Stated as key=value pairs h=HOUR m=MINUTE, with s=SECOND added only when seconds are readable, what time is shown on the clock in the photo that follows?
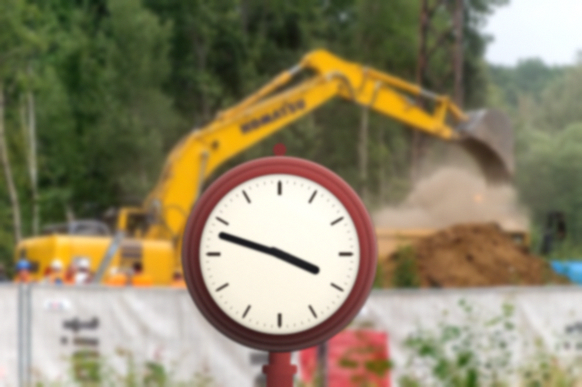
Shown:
h=3 m=48
